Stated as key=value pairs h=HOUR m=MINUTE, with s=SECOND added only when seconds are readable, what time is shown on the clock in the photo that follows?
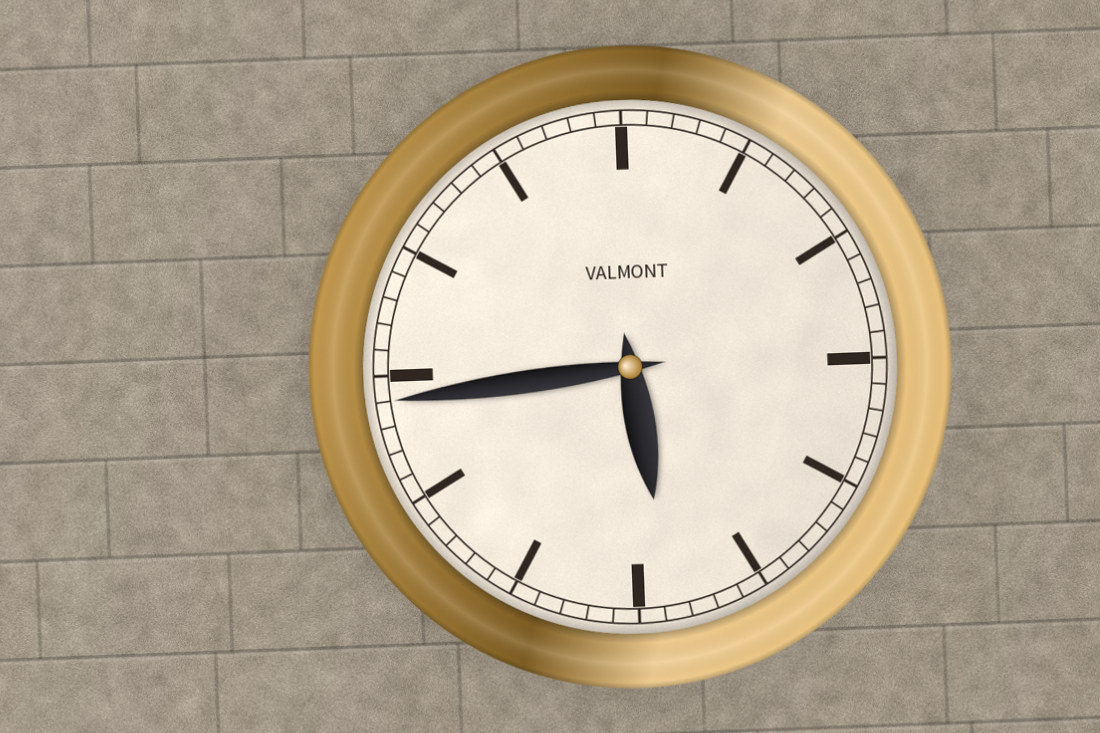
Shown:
h=5 m=44
